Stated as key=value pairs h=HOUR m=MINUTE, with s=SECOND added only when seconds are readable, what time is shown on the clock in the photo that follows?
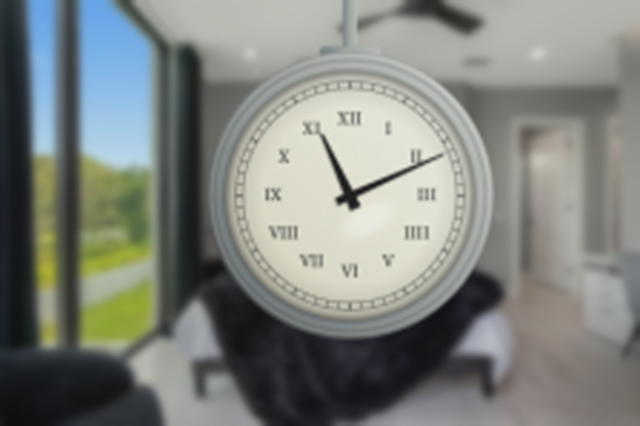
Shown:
h=11 m=11
